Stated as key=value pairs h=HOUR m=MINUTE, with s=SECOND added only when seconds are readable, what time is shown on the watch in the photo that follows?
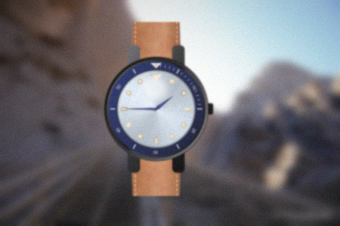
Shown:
h=1 m=45
